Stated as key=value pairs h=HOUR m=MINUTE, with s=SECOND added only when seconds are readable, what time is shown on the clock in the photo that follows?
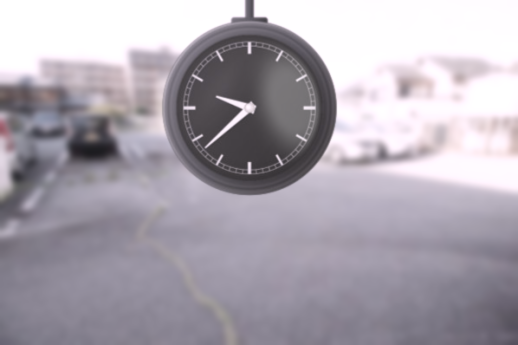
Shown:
h=9 m=38
